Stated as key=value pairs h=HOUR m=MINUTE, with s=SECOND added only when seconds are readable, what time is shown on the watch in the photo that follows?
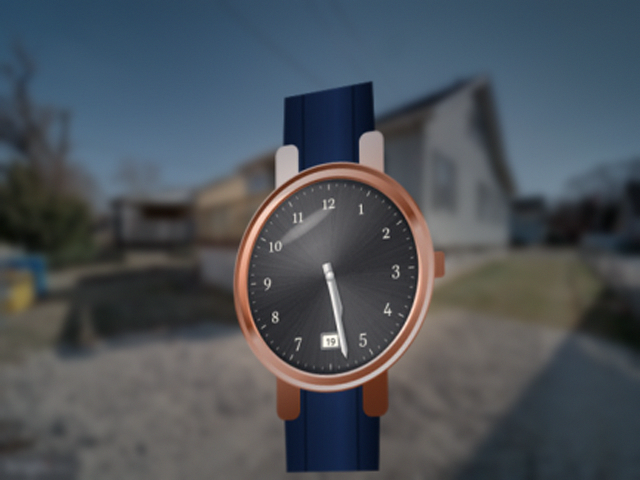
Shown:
h=5 m=28
